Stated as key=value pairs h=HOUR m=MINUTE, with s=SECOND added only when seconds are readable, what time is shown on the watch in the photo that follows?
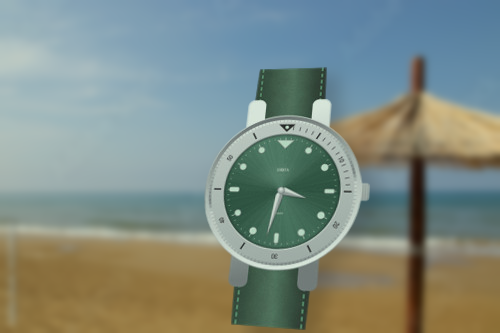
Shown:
h=3 m=32
